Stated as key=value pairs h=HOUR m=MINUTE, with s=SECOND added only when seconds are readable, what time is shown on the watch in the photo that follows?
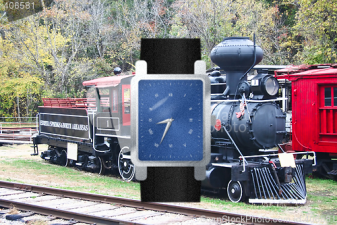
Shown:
h=8 m=34
